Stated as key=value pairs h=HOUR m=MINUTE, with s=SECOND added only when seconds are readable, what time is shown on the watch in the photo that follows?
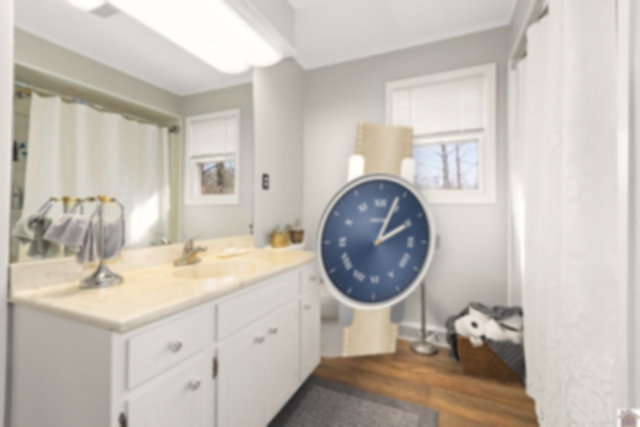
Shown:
h=2 m=4
